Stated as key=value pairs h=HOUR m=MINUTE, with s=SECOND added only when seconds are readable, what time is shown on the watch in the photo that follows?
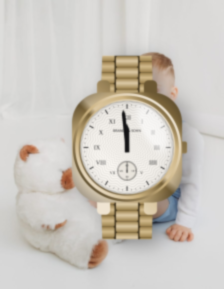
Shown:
h=11 m=59
